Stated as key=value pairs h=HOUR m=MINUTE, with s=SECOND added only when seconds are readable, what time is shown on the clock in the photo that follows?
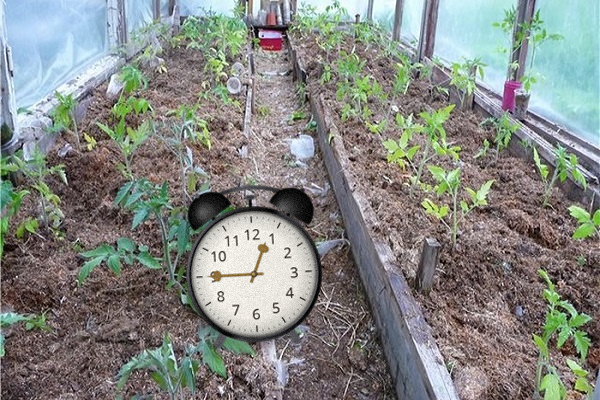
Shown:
h=12 m=45
